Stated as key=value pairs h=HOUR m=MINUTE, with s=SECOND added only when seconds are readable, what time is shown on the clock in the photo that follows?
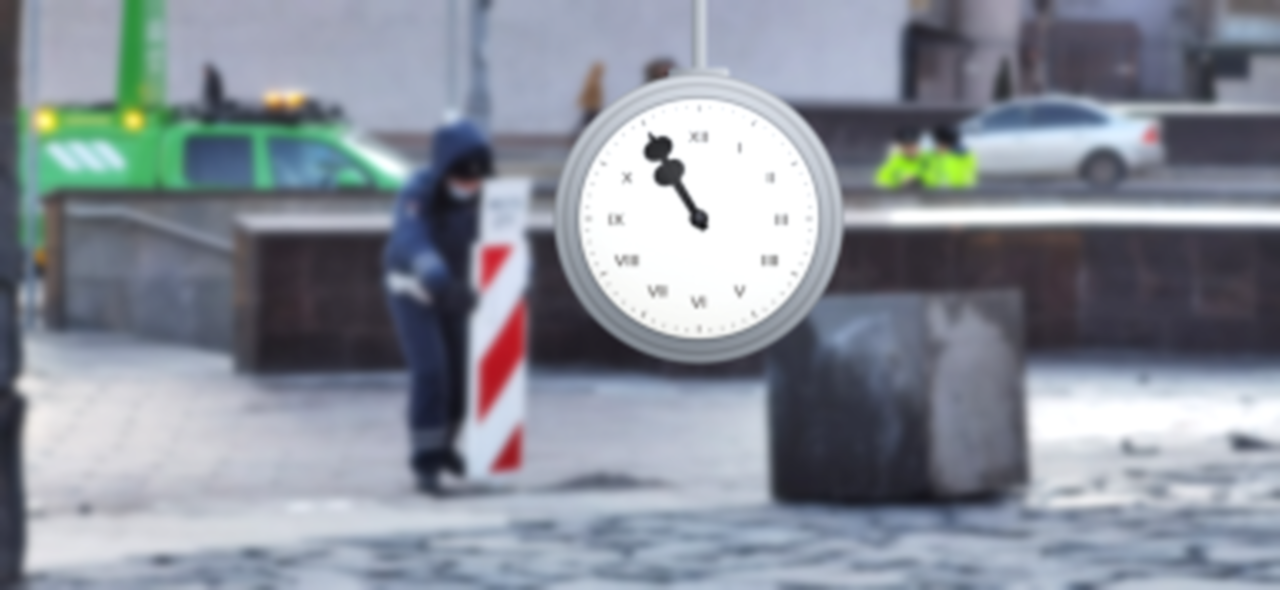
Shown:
h=10 m=55
